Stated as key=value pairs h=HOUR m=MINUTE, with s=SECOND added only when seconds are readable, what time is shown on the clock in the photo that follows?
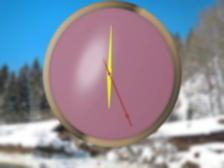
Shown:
h=6 m=0 s=26
